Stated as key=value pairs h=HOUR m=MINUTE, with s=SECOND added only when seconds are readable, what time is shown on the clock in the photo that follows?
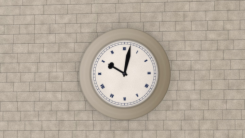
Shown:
h=10 m=2
